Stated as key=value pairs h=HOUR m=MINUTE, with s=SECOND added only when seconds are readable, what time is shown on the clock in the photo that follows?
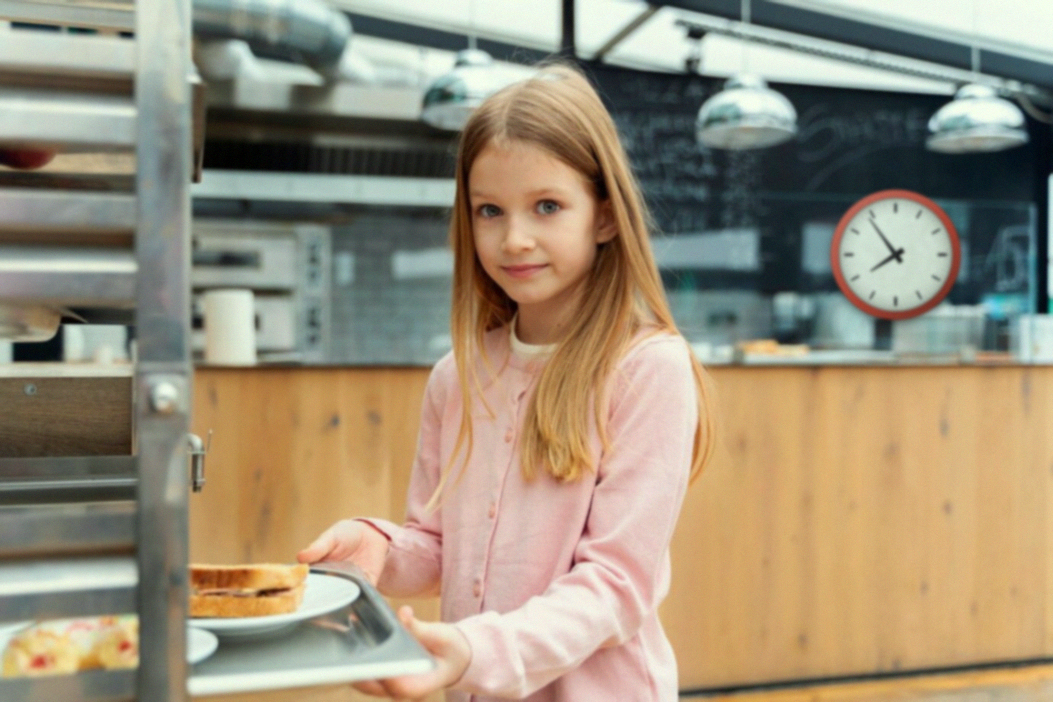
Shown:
h=7 m=54
